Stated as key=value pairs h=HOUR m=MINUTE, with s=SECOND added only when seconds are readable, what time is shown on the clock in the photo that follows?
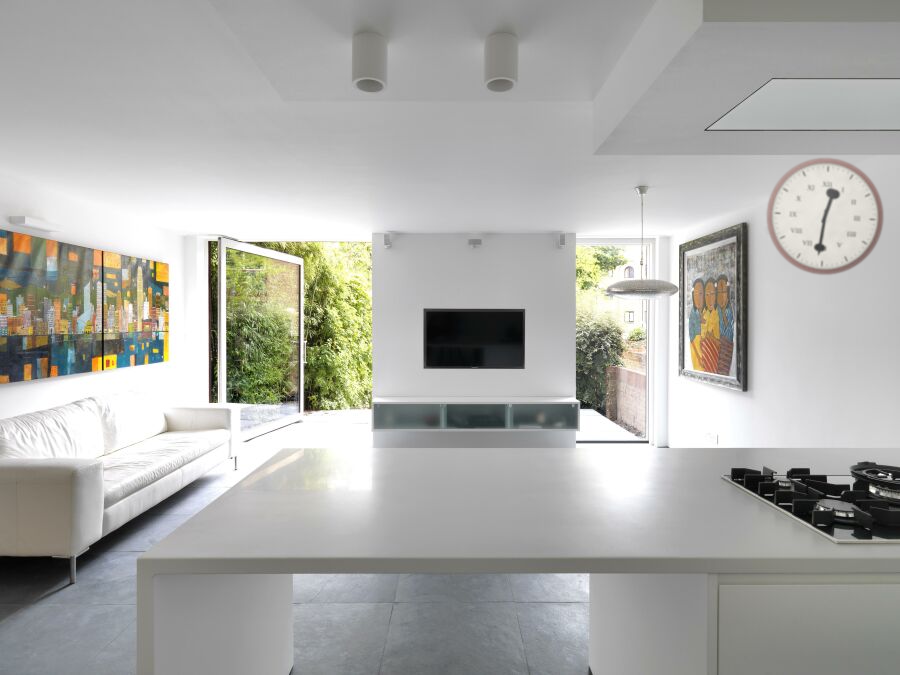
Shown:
h=12 m=31
